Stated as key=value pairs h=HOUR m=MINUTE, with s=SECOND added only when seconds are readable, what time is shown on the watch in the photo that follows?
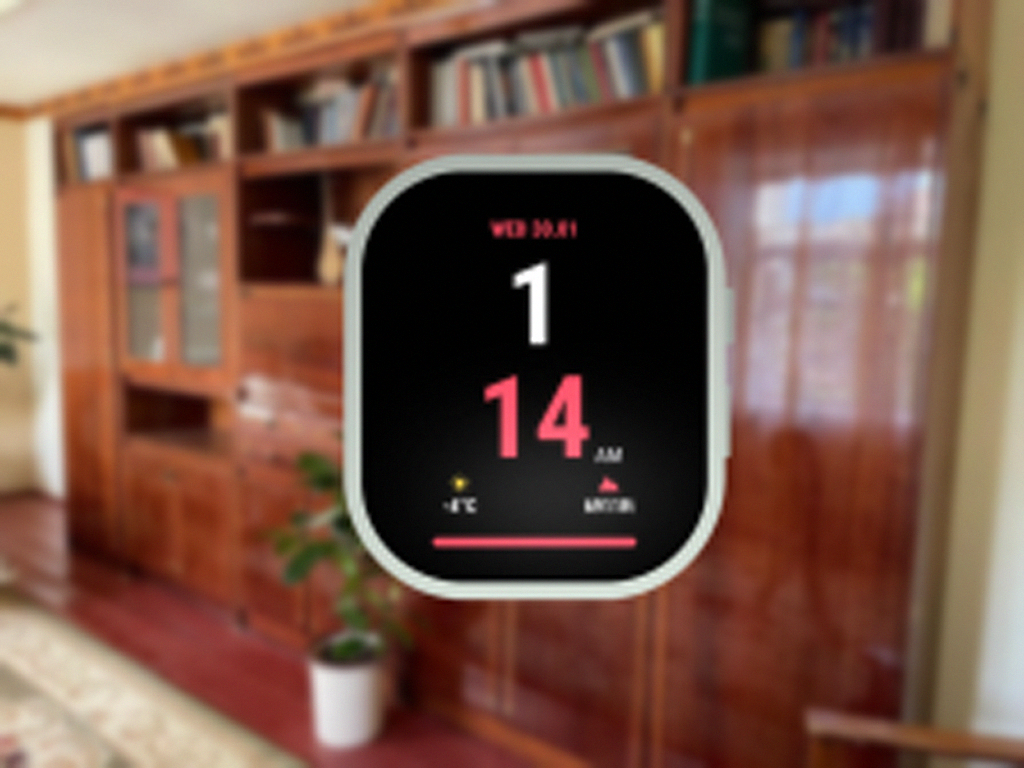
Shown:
h=1 m=14
